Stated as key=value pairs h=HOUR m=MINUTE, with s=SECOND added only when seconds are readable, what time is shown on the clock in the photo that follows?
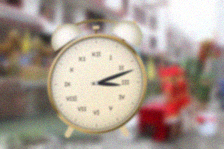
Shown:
h=3 m=12
